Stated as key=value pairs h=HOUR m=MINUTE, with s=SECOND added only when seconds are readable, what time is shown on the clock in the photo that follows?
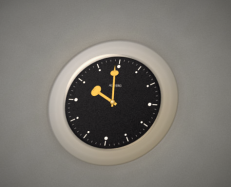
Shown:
h=9 m=59
